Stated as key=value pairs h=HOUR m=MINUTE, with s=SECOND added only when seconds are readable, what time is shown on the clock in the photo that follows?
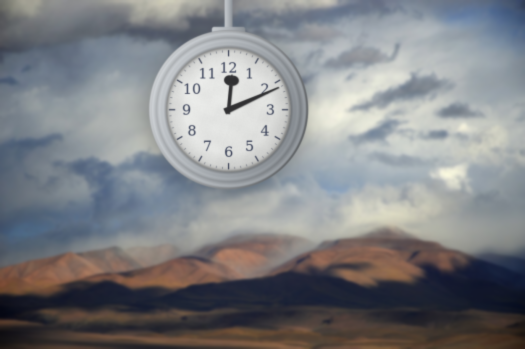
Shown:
h=12 m=11
